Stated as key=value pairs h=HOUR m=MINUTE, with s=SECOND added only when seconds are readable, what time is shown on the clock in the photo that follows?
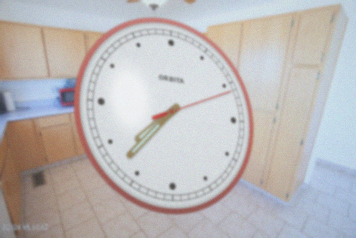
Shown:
h=7 m=37 s=11
